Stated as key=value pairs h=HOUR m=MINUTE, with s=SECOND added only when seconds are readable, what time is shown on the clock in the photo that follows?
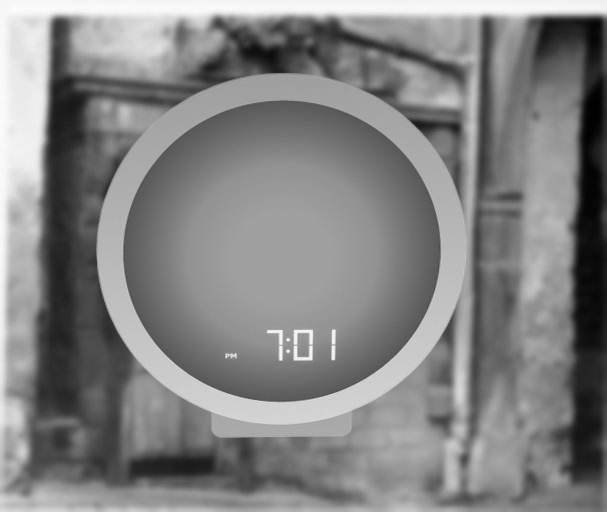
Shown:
h=7 m=1
